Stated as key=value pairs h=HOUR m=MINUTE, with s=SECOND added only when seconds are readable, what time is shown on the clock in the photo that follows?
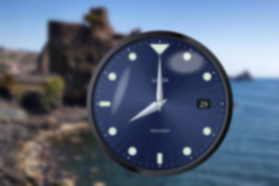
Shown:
h=8 m=0
